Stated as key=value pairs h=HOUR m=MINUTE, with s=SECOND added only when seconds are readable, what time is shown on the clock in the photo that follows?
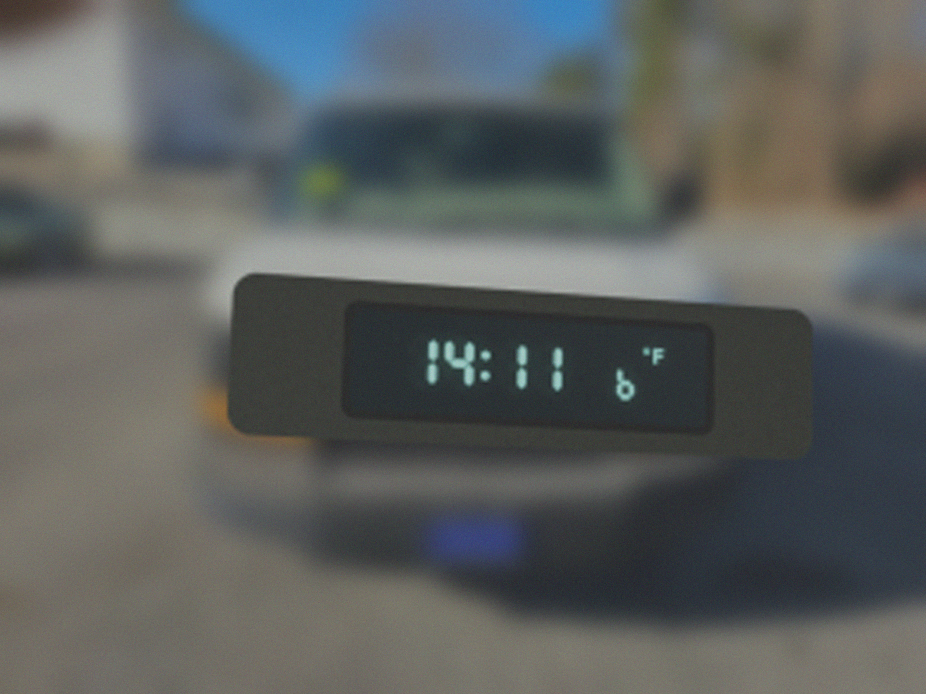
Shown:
h=14 m=11
